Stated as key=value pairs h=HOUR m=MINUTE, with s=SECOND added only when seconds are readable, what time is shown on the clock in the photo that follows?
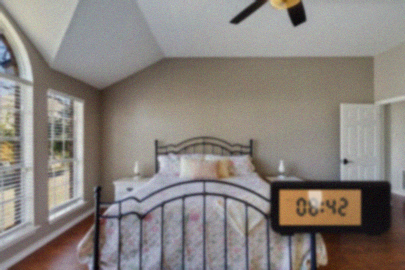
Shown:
h=8 m=42
